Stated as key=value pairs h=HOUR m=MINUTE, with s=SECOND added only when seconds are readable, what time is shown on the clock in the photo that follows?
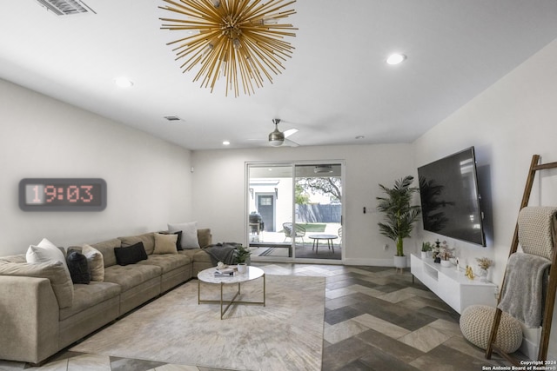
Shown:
h=19 m=3
